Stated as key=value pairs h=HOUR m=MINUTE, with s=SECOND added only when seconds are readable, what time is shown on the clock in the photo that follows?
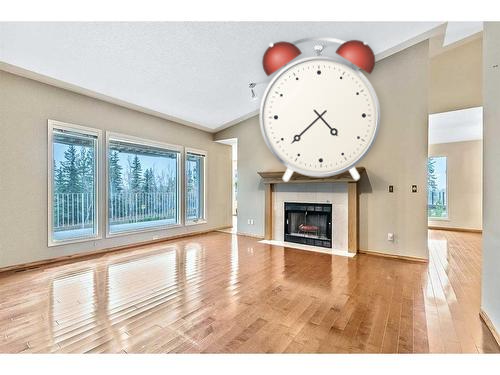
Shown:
h=4 m=38
